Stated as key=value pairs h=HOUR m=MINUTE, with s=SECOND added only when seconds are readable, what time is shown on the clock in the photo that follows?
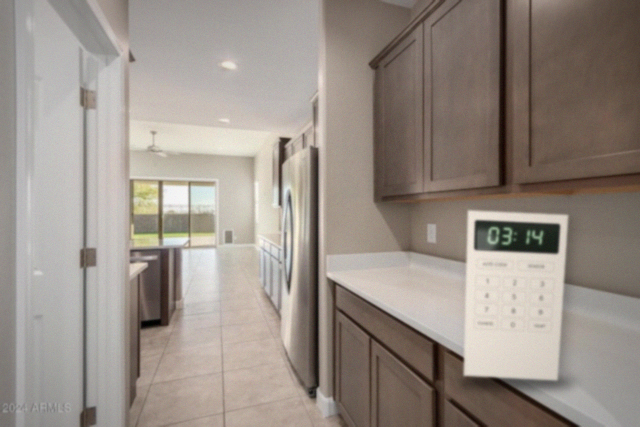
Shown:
h=3 m=14
